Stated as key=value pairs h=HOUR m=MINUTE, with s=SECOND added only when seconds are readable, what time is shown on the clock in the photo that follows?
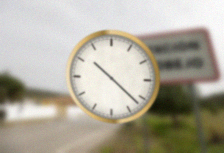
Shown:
h=10 m=22
